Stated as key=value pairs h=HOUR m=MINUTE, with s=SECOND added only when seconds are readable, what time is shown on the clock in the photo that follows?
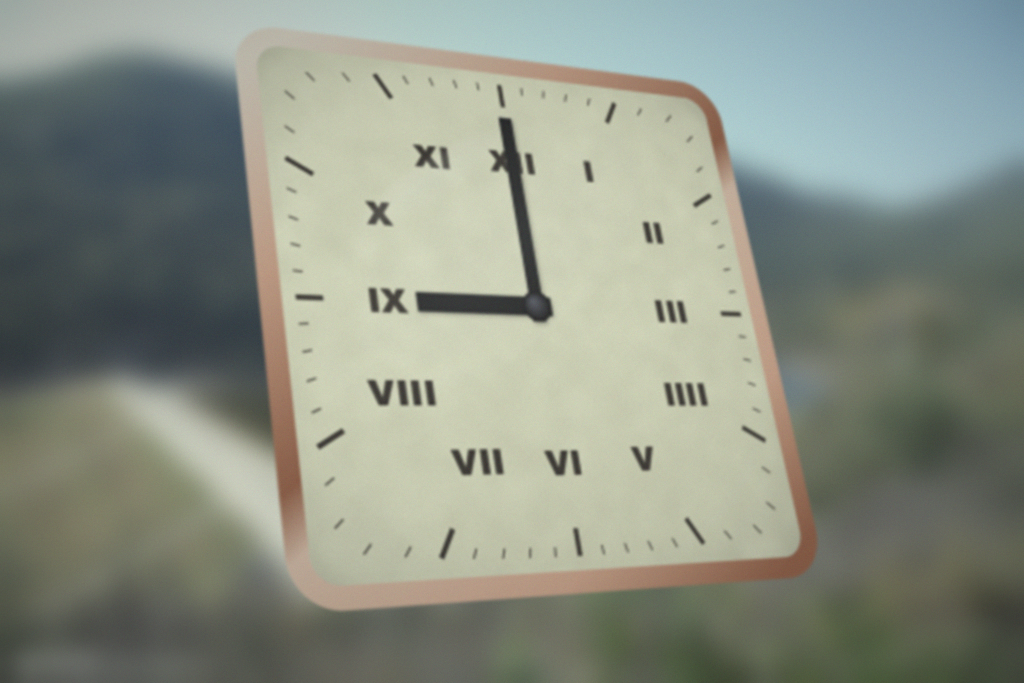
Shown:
h=9 m=0
